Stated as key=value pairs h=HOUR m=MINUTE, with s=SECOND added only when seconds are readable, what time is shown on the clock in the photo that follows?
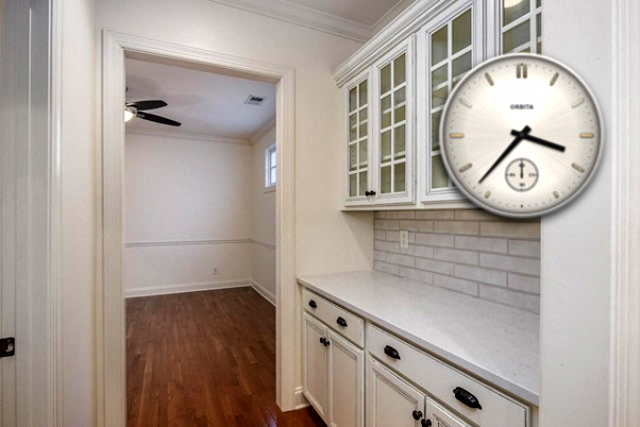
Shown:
h=3 m=37
